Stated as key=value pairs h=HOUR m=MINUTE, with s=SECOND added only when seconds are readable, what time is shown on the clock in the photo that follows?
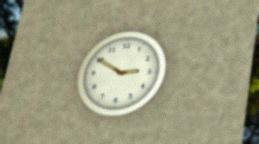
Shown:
h=2 m=50
